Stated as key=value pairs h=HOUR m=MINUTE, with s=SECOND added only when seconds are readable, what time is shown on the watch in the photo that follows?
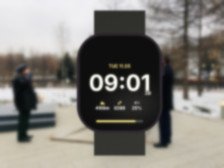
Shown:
h=9 m=1
